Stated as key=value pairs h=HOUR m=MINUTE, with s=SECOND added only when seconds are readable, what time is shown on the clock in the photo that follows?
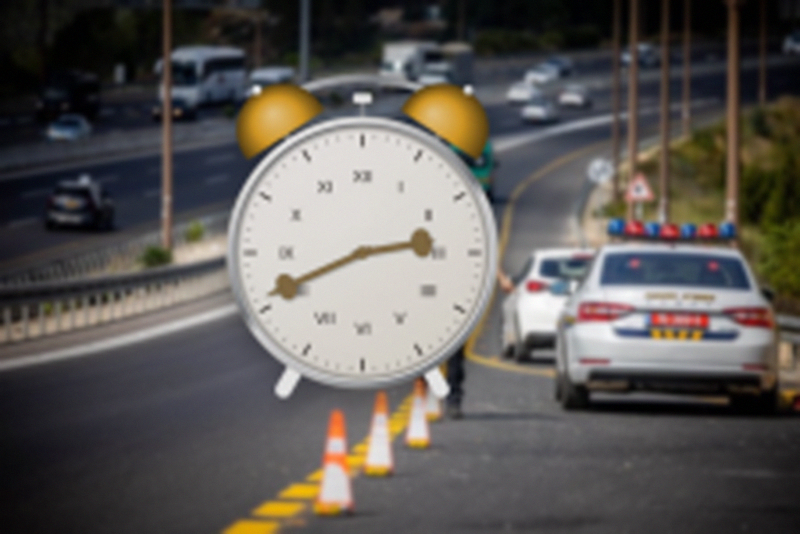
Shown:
h=2 m=41
